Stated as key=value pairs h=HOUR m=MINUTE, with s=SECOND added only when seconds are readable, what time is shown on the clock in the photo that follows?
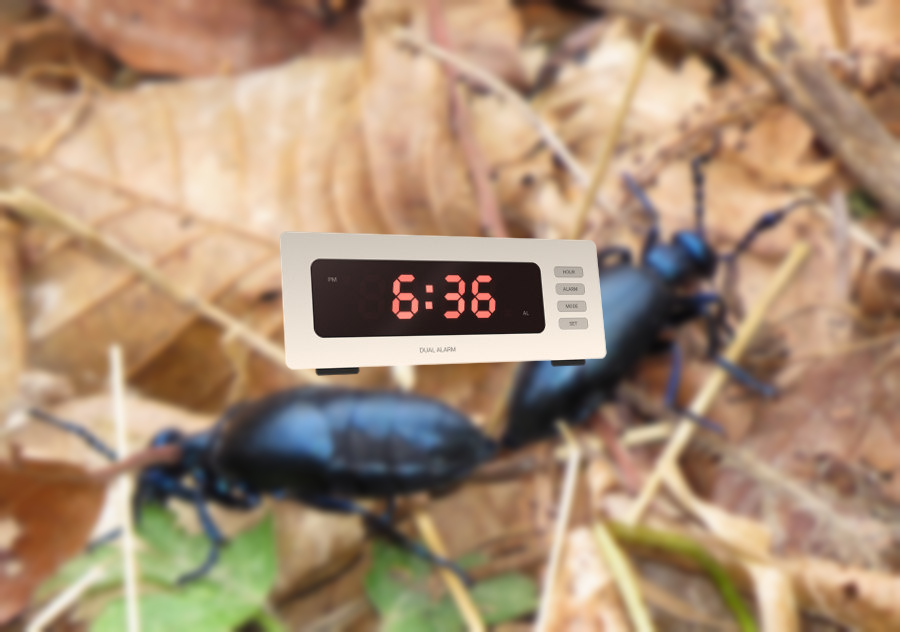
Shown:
h=6 m=36
